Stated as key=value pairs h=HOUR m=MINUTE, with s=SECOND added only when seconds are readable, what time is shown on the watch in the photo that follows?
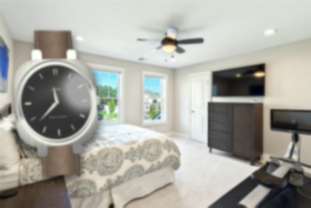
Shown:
h=11 m=38
